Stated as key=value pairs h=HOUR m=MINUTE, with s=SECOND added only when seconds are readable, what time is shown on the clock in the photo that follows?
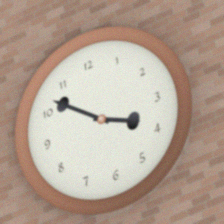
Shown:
h=3 m=52
